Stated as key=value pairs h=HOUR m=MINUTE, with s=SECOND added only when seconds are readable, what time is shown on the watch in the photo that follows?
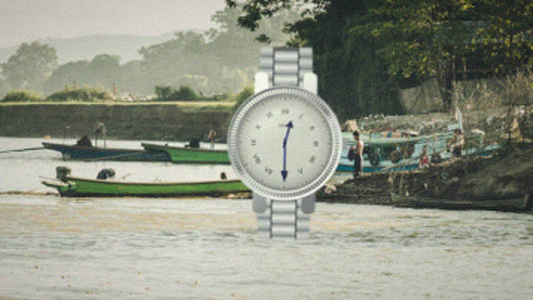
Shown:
h=12 m=30
